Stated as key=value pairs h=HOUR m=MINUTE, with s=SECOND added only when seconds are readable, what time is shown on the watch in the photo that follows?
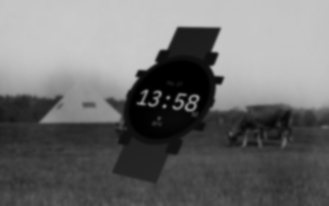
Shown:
h=13 m=58
